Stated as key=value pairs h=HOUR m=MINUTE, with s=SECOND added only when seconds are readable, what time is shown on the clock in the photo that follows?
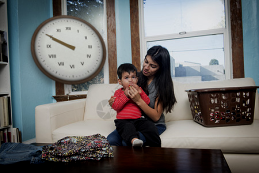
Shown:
h=9 m=50
